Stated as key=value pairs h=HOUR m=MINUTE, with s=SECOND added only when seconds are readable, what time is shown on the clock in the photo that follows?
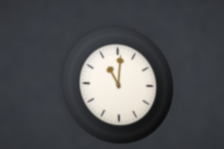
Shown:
h=11 m=1
